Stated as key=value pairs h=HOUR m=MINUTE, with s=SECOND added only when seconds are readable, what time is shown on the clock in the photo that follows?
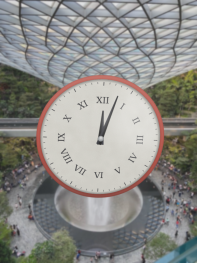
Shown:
h=12 m=3
